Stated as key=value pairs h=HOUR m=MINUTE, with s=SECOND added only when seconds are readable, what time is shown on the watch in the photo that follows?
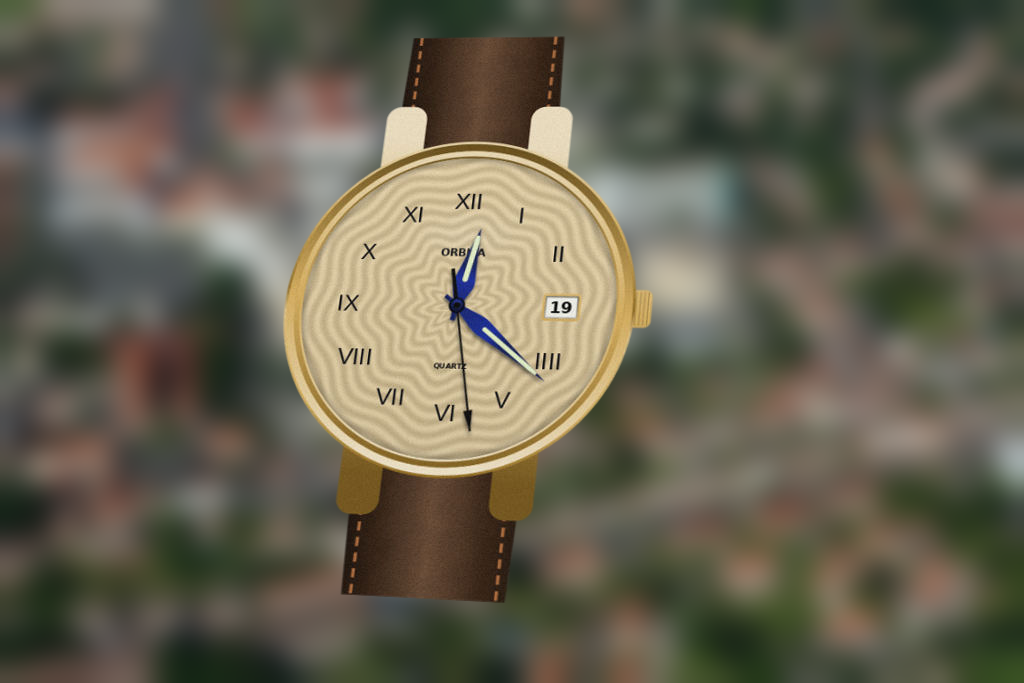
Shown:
h=12 m=21 s=28
